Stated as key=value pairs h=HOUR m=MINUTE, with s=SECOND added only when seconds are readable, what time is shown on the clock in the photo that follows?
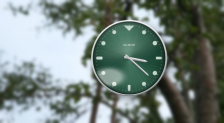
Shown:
h=3 m=22
